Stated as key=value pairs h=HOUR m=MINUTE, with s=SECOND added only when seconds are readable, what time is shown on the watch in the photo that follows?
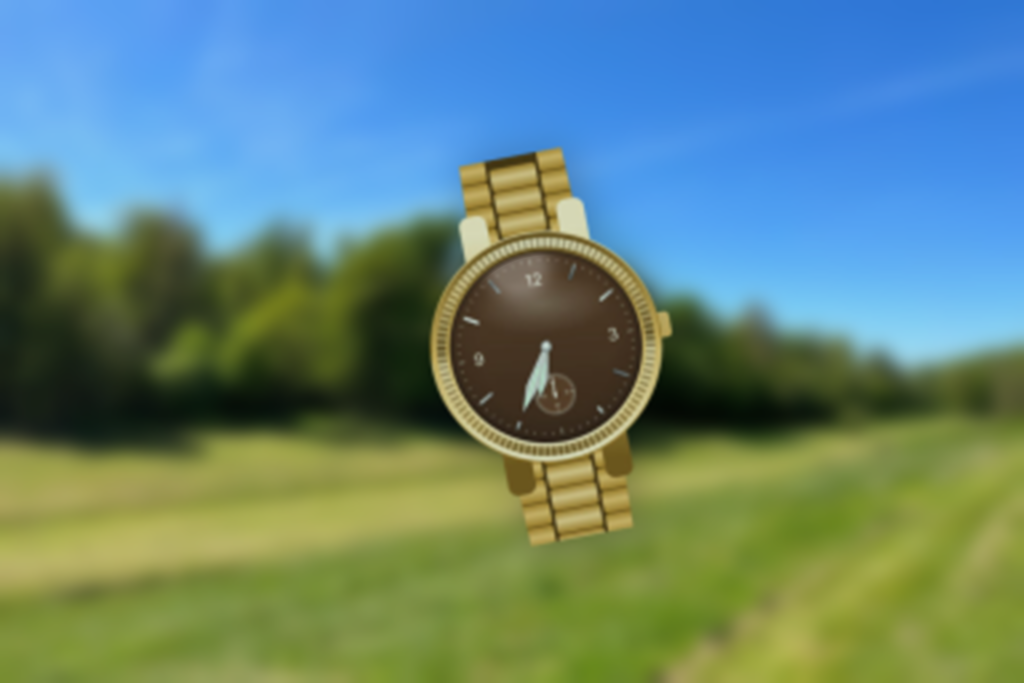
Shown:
h=6 m=35
